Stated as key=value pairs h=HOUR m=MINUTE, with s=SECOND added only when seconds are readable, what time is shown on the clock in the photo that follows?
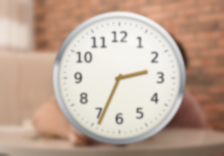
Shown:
h=2 m=34
